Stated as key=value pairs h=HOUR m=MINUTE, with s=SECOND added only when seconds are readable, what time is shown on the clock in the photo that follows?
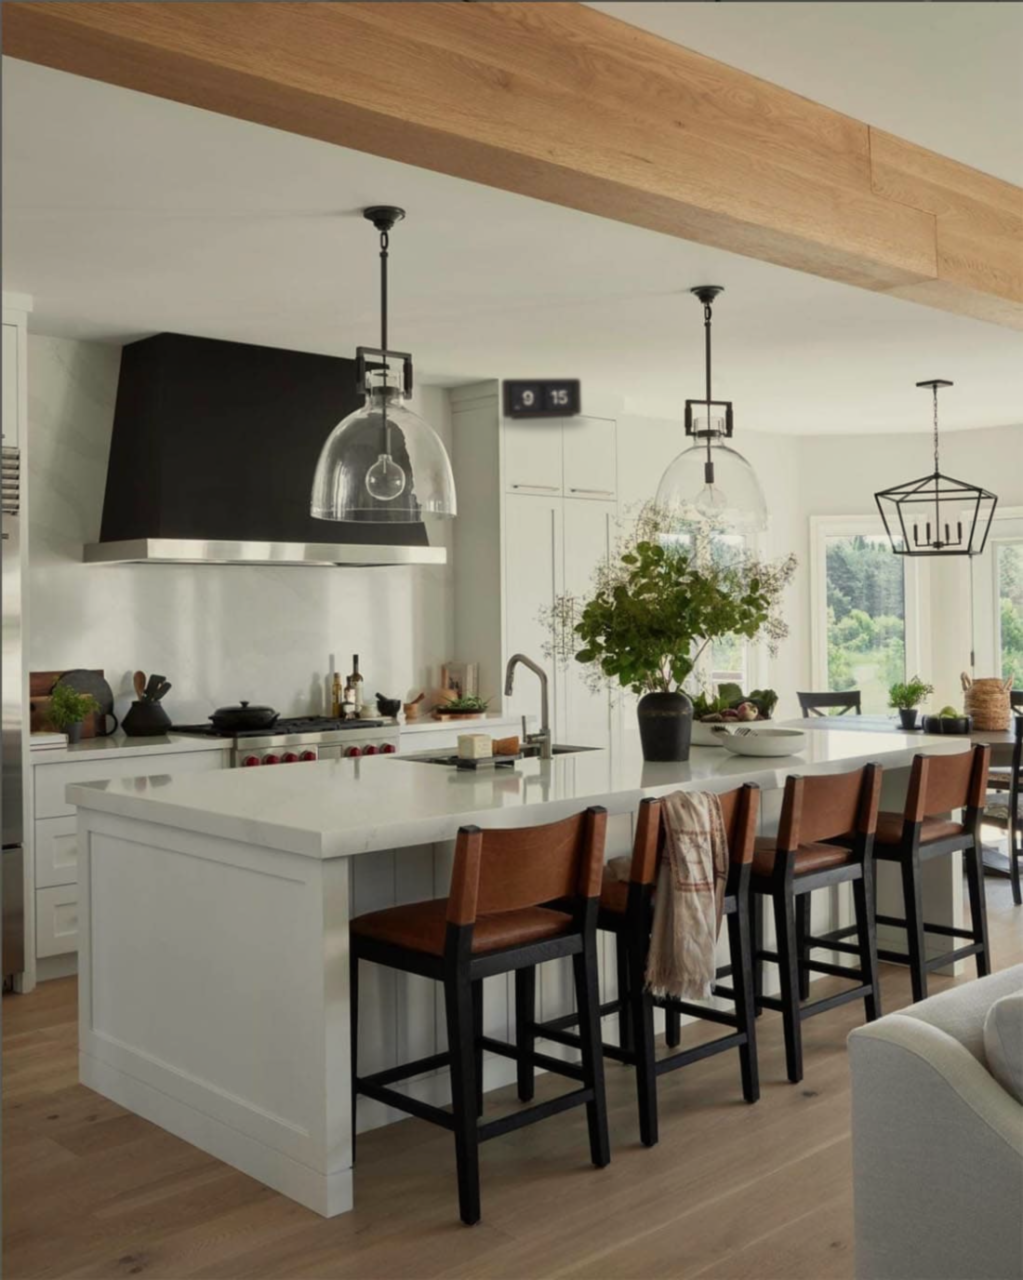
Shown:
h=9 m=15
